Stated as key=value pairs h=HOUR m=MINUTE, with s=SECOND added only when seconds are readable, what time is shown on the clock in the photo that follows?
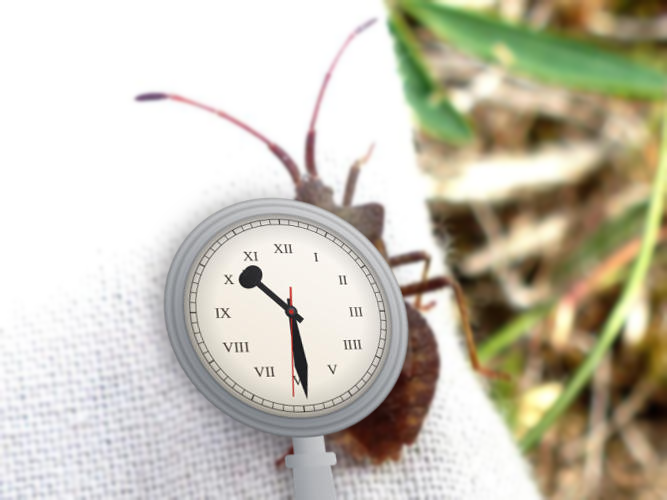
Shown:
h=10 m=29 s=31
